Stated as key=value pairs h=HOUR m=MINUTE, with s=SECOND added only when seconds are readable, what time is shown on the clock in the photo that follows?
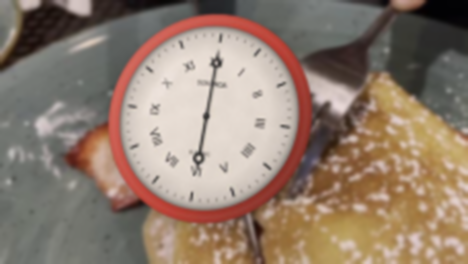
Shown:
h=6 m=0
